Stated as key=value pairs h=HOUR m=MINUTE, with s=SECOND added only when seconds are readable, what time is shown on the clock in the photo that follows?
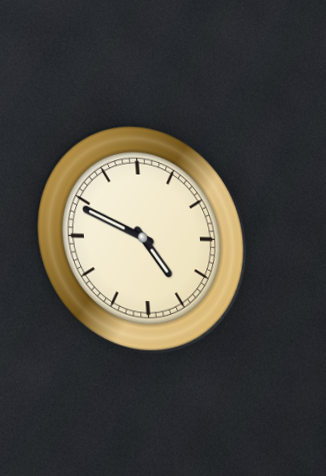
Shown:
h=4 m=49
